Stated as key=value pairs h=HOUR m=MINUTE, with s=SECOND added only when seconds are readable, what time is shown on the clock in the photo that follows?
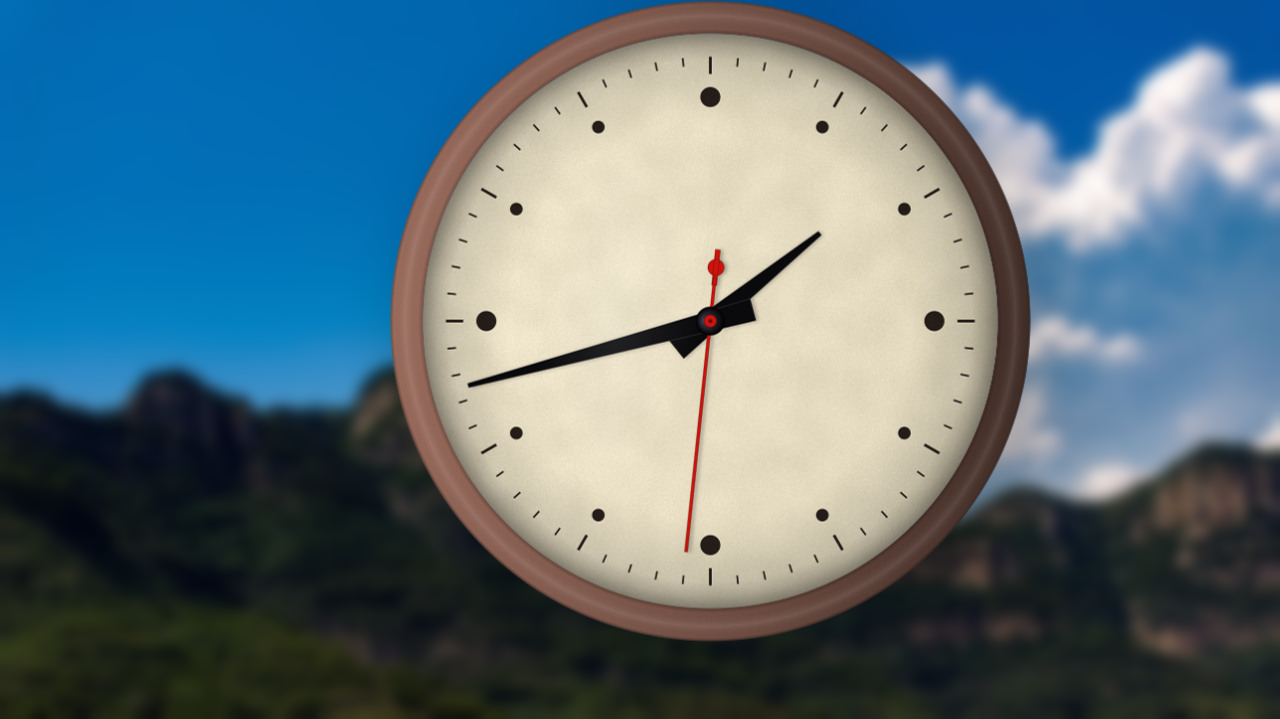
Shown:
h=1 m=42 s=31
